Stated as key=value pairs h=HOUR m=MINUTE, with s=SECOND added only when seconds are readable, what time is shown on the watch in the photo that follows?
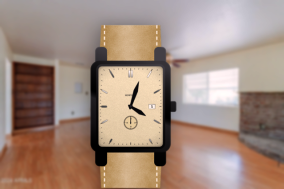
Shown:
h=4 m=3
